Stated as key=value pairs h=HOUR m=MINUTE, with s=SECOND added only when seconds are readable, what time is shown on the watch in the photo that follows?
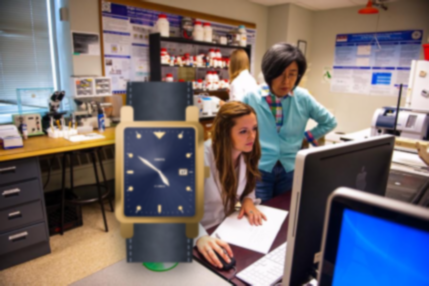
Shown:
h=4 m=51
